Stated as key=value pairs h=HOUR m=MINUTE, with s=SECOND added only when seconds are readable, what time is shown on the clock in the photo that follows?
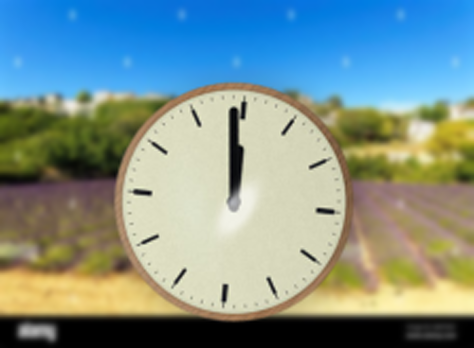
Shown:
h=11 m=59
